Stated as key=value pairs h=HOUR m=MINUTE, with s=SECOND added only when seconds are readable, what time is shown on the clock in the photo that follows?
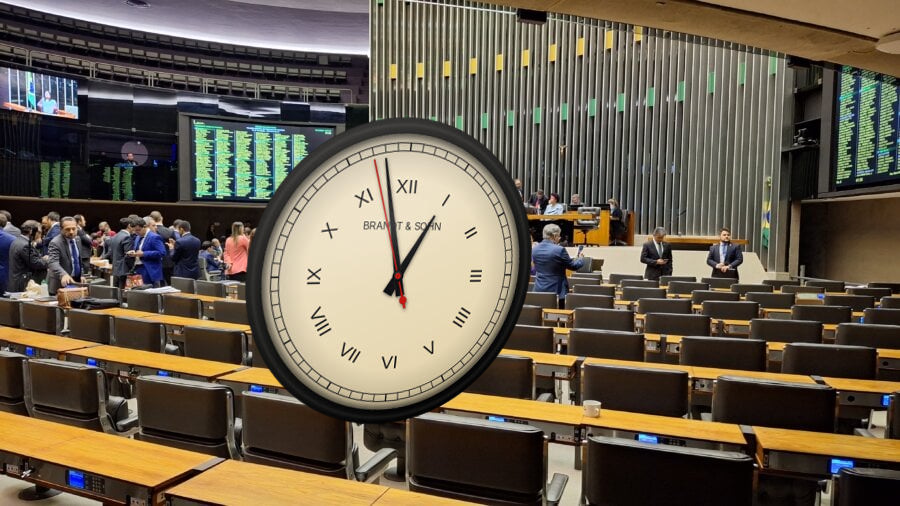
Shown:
h=12 m=57 s=57
